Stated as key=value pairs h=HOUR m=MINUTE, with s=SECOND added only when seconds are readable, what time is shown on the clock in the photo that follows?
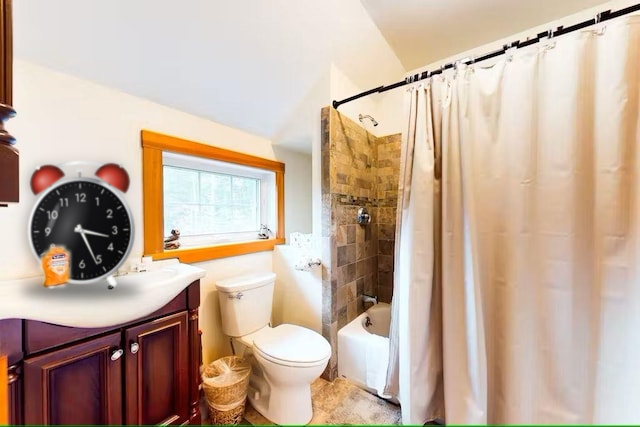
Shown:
h=3 m=26
